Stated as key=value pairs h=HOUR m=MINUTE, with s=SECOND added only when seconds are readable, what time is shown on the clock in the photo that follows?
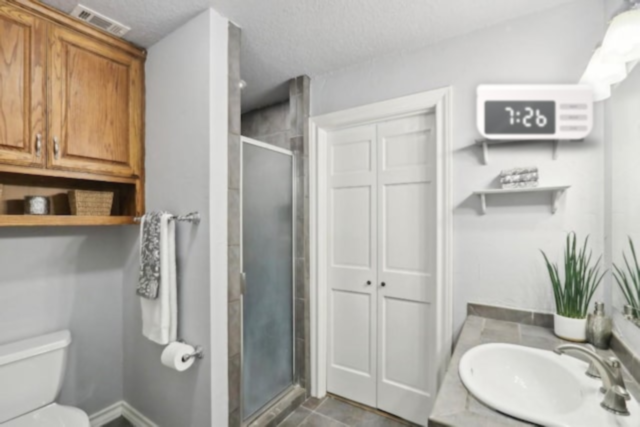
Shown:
h=7 m=26
